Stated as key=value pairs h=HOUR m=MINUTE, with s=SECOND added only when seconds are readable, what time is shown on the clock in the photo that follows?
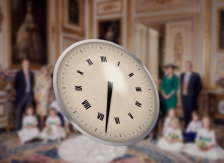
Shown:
h=6 m=33
